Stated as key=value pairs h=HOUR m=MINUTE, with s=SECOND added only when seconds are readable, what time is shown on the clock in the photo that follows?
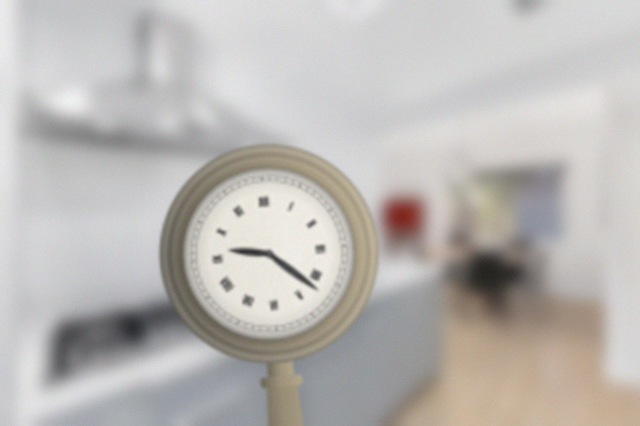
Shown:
h=9 m=22
